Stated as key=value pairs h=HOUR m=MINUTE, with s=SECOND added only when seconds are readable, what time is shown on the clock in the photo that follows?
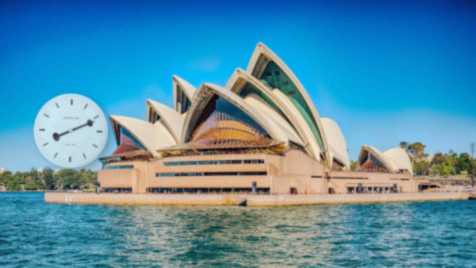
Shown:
h=8 m=11
